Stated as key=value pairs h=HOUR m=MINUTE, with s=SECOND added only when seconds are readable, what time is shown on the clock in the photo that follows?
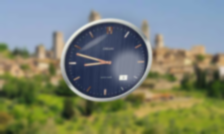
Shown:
h=8 m=48
